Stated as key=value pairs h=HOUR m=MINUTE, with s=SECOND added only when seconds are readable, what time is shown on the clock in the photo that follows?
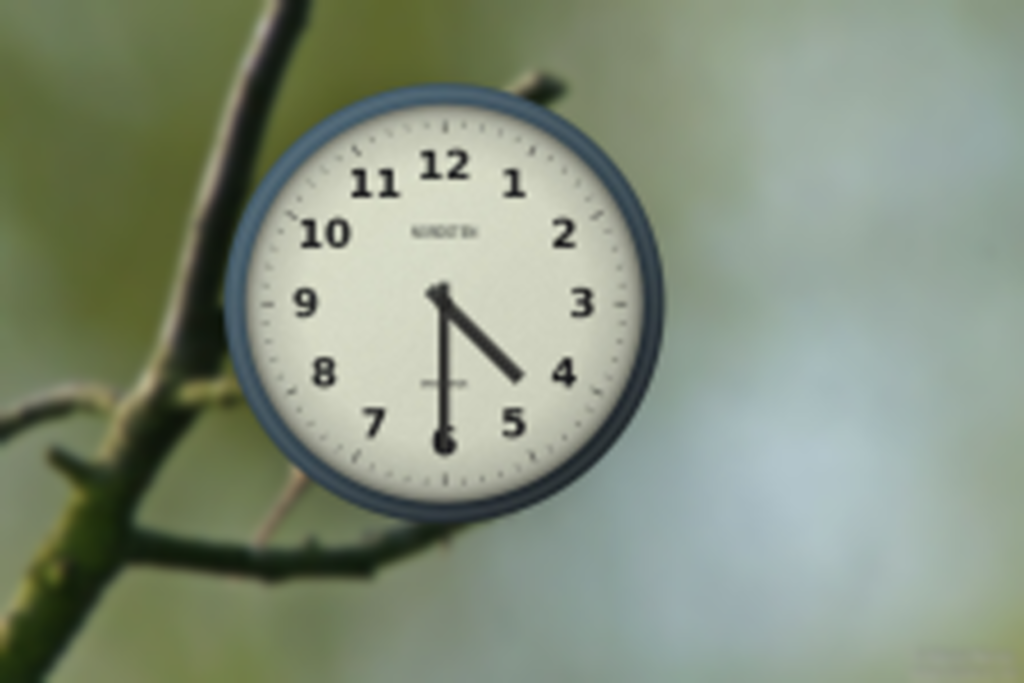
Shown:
h=4 m=30
